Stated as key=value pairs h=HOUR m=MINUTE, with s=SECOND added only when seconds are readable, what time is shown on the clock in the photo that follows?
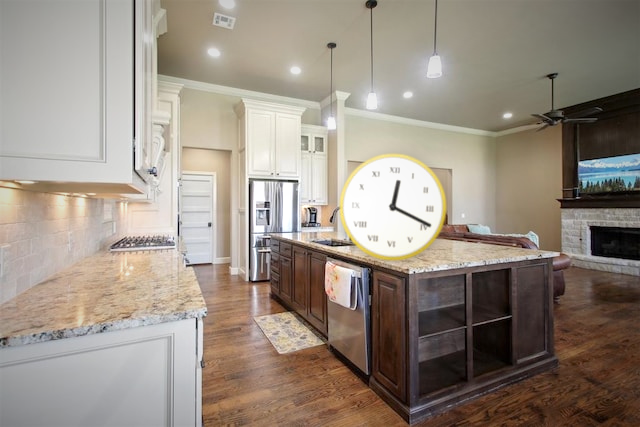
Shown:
h=12 m=19
